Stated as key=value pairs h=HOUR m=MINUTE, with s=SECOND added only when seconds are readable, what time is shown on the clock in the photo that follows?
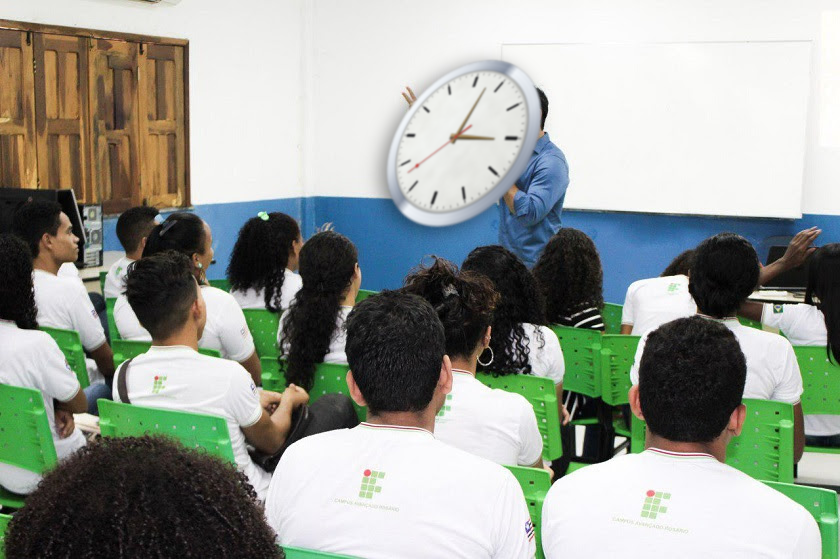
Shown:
h=3 m=2 s=38
